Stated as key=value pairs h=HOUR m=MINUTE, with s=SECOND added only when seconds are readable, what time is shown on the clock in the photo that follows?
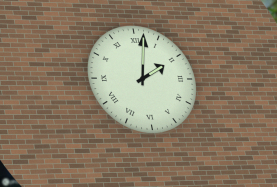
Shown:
h=2 m=2
